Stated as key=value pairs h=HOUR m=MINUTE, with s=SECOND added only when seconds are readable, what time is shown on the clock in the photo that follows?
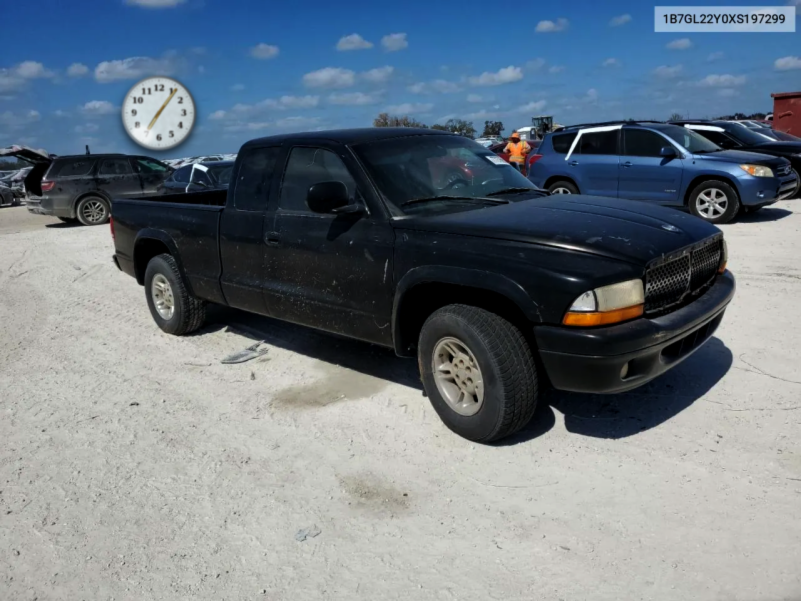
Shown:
h=7 m=6
